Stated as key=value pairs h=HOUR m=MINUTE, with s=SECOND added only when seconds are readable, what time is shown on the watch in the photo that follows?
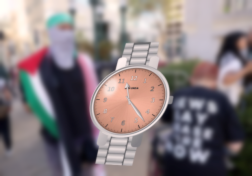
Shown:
h=11 m=23
